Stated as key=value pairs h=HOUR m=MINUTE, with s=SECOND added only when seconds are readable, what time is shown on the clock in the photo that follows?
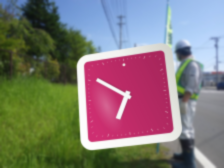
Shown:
h=6 m=51
